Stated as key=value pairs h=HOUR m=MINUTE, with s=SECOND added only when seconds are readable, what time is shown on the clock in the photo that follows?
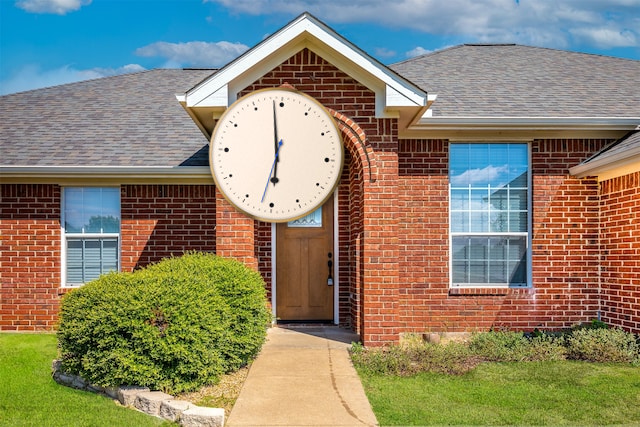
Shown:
h=5 m=58 s=32
